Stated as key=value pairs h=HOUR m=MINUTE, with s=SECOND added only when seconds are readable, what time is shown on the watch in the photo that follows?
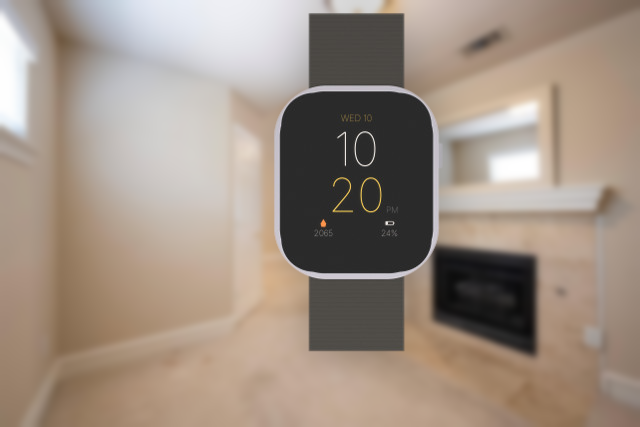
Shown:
h=10 m=20
